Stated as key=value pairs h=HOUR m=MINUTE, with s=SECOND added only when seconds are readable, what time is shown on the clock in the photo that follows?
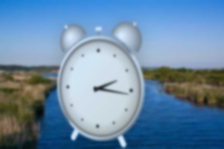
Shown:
h=2 m=16
